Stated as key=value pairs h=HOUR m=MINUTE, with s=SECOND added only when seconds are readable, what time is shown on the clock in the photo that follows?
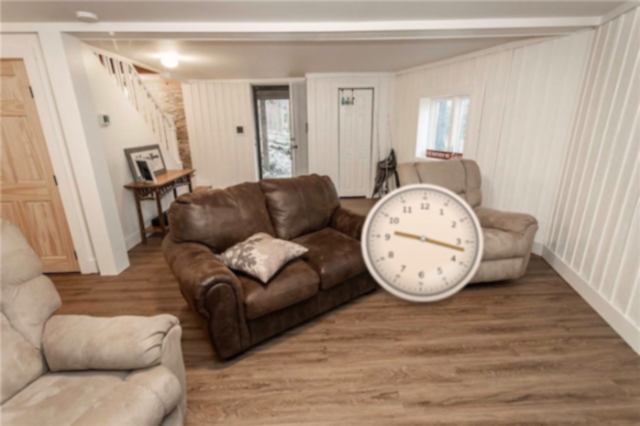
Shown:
h=9 m=17
